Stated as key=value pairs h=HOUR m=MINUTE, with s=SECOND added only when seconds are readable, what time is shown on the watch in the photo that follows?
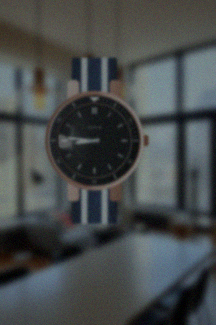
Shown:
h=8 m=46
